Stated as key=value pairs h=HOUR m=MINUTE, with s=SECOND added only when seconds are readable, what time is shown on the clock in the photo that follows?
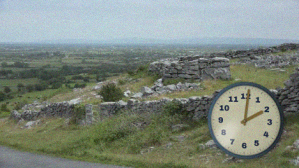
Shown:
h=2 m=1
